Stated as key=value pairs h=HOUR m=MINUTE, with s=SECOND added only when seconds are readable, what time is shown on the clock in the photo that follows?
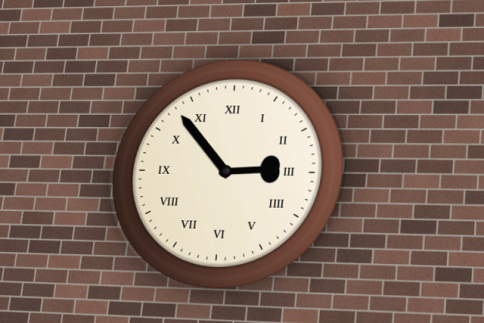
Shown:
h=2 m=53
